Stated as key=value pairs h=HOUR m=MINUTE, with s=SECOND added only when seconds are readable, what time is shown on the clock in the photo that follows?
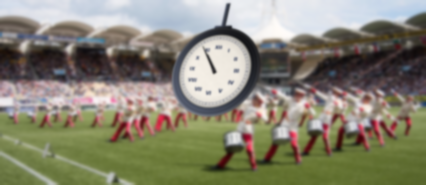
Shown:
h=10 m=54
